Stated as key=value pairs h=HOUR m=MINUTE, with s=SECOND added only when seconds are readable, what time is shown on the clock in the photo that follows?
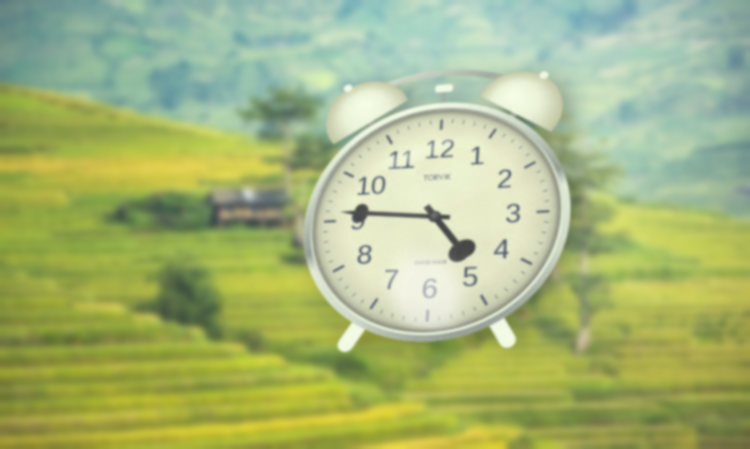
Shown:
h=4 m=46
